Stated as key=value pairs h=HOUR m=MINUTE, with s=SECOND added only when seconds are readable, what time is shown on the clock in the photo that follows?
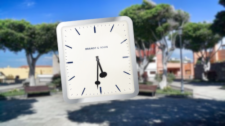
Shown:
h=5 m=31
